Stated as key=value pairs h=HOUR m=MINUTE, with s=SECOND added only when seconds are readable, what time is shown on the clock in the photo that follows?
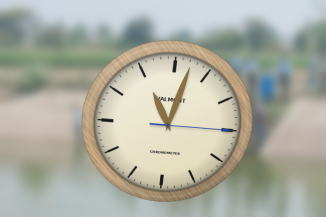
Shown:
h=11 m=2 s=15
